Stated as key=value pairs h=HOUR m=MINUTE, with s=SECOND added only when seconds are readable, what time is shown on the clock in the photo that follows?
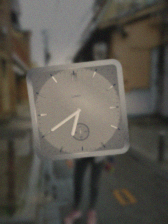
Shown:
h=6 m=40
